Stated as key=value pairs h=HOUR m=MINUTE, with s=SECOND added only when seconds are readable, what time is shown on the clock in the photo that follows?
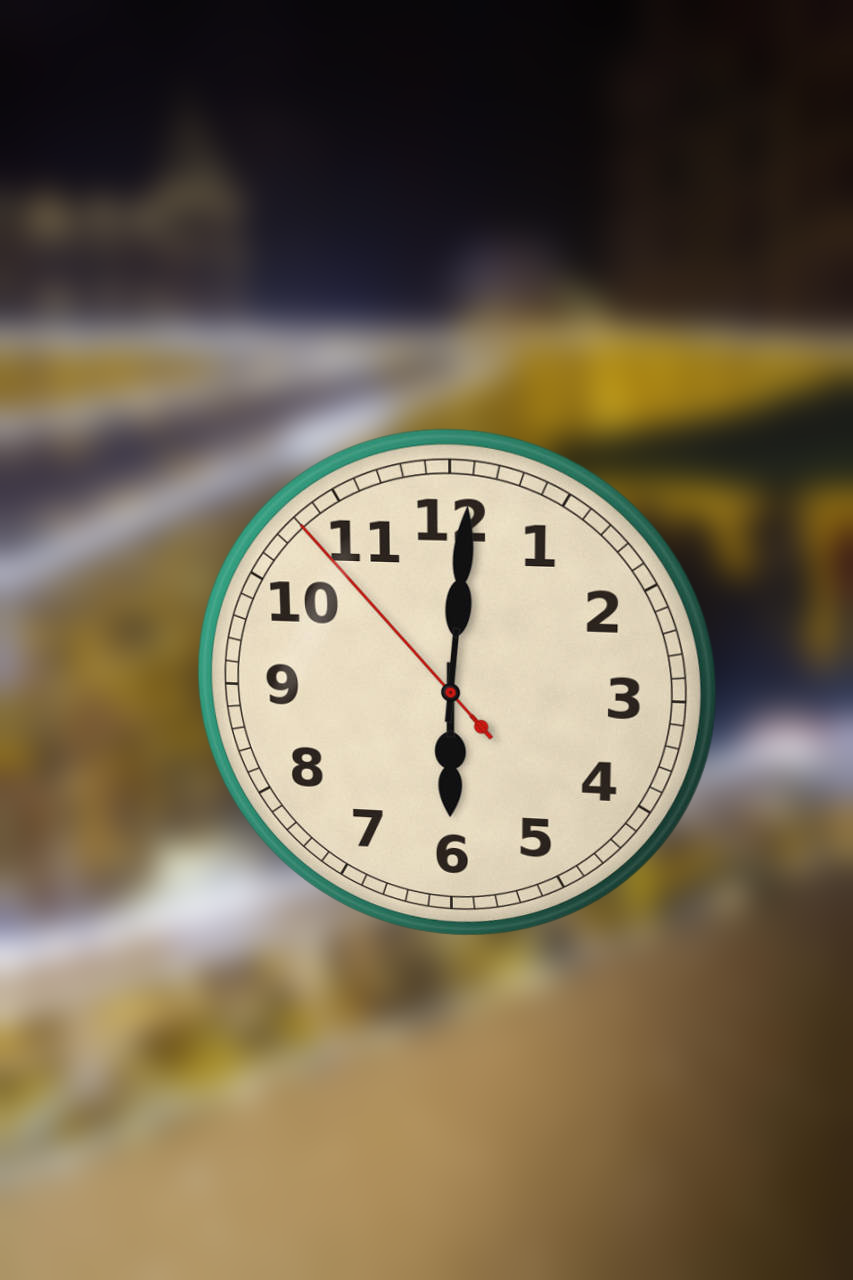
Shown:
h=6 m=0 s=53
